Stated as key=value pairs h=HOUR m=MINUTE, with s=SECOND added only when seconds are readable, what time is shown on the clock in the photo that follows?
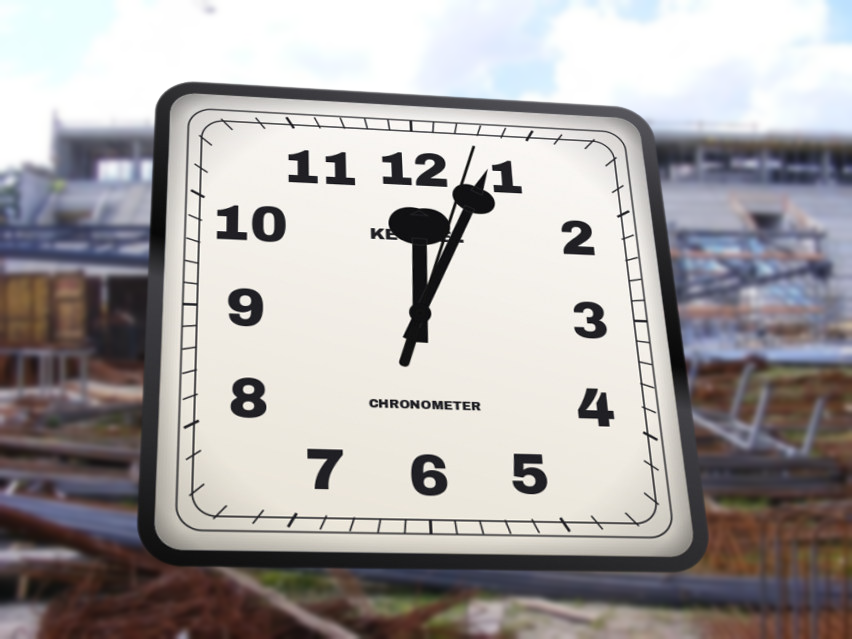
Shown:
h=12 m=4 s=3
